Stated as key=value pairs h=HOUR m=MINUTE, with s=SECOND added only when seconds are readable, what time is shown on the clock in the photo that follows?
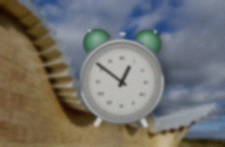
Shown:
h=12 m=51
